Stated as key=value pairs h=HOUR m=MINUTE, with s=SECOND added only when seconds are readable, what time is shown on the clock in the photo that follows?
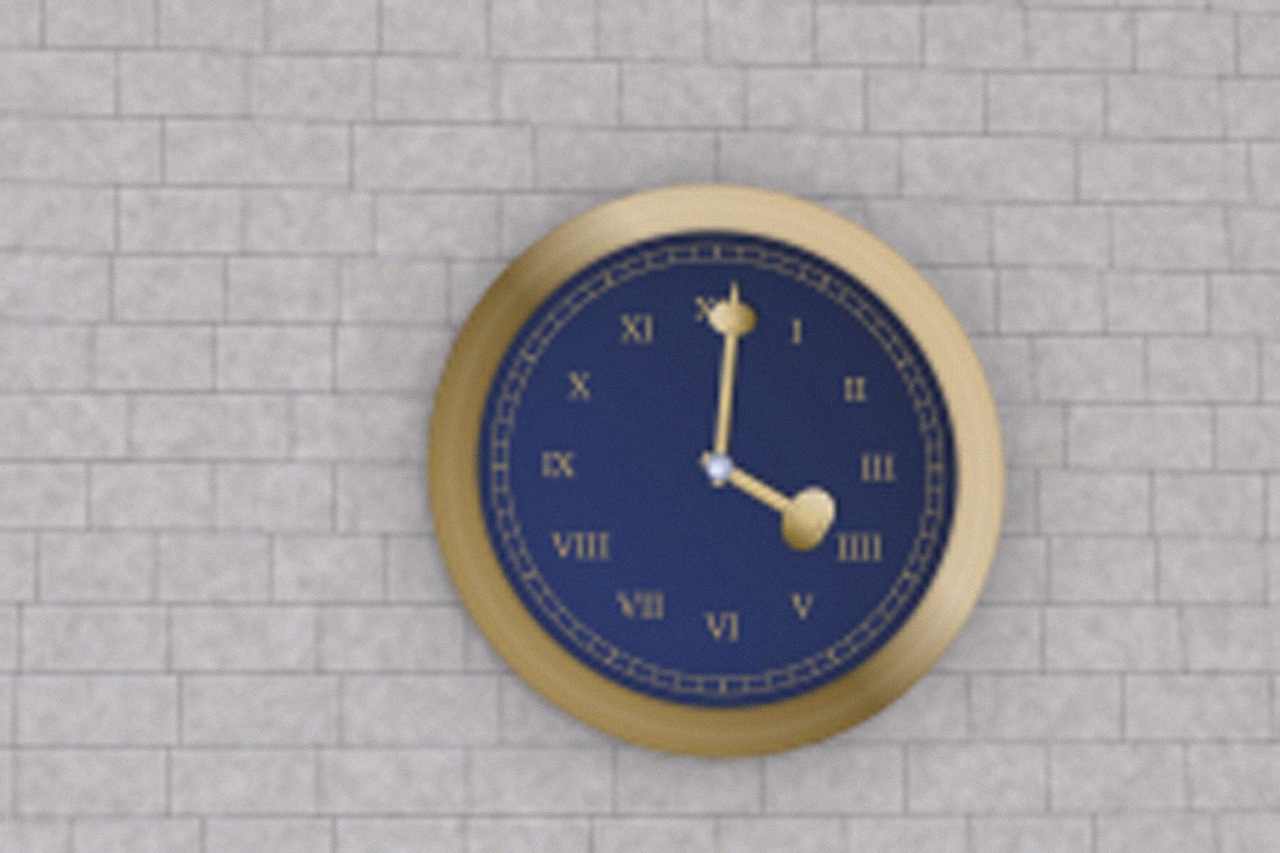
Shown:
h=4 m=1
